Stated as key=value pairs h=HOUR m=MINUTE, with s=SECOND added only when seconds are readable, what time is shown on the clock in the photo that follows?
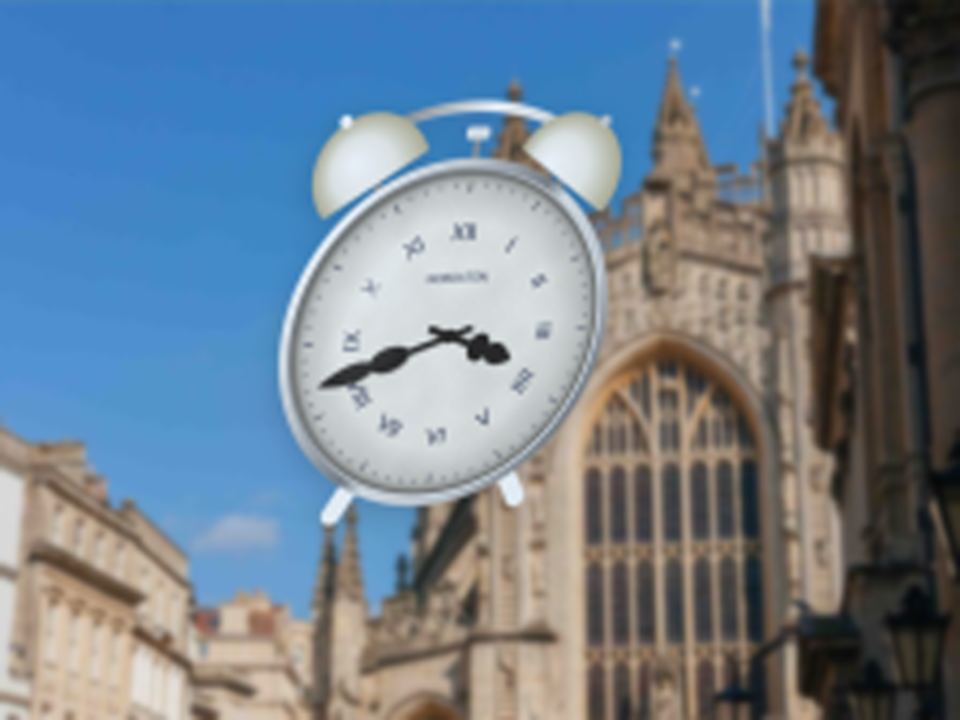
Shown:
h=3 m=42
